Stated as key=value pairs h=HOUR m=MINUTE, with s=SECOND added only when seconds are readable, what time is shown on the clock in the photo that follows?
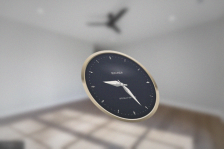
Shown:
h=9 m=26
